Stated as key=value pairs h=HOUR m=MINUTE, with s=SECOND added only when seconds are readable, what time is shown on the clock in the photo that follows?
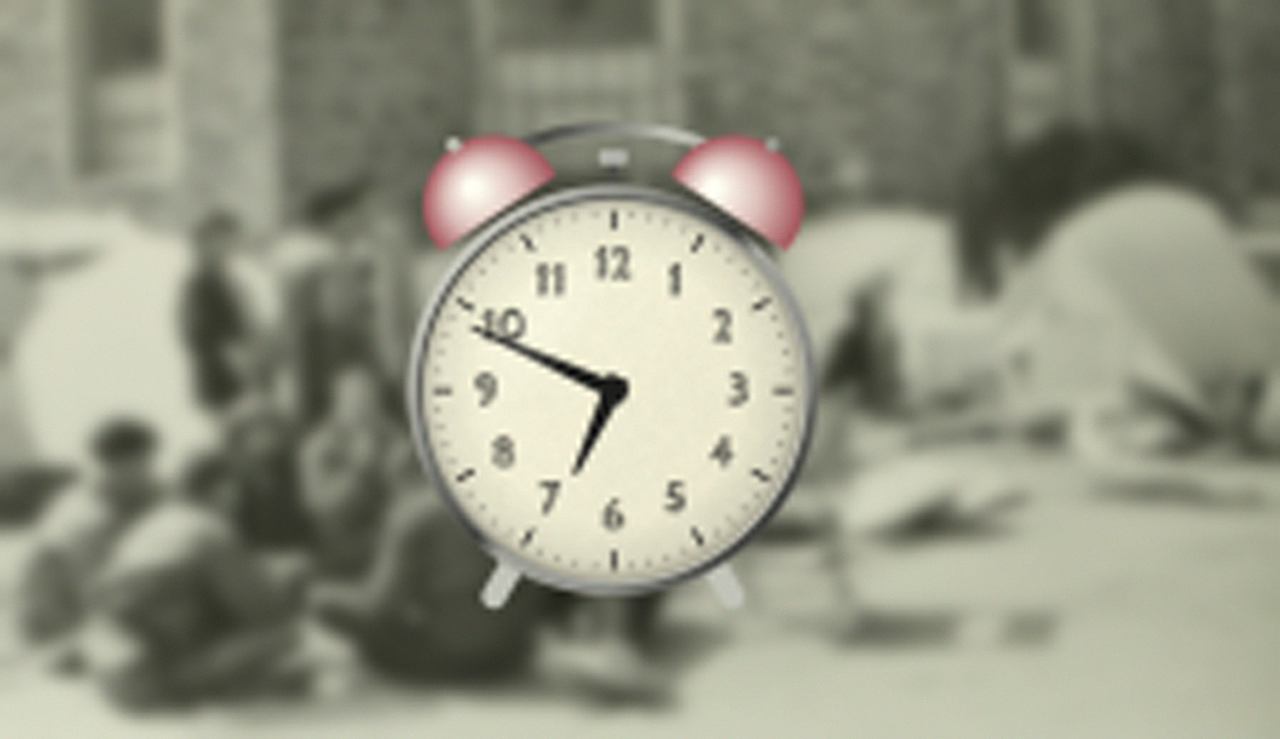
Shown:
h=6 m=49
